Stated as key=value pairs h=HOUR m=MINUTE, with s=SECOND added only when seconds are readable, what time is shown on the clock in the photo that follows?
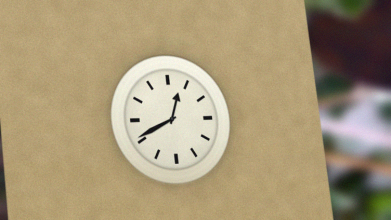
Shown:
h=12 m=41
